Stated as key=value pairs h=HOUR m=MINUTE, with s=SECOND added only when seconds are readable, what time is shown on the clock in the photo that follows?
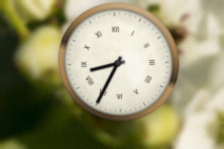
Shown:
h=8 m=35
